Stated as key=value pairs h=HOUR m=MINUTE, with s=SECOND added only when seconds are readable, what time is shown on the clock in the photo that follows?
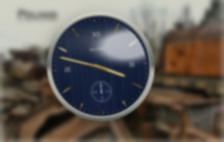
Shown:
h=3 m=48
